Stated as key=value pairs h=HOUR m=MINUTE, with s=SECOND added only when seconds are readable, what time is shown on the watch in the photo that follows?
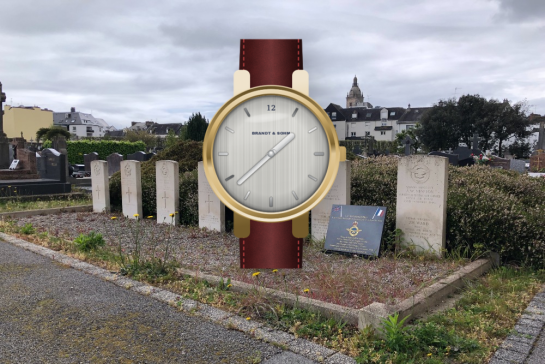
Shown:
h=1 m=38
